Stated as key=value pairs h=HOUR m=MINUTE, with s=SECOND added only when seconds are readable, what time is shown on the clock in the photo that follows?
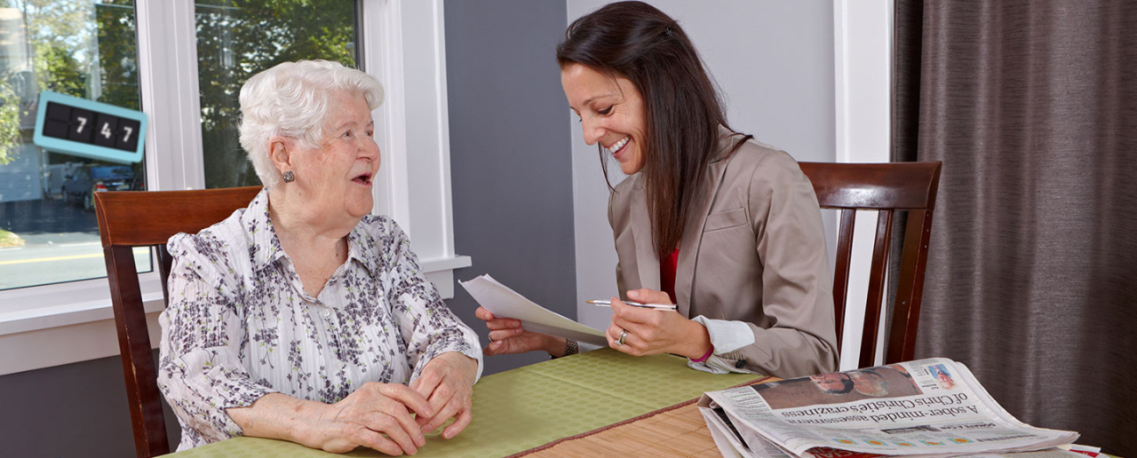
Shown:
h=7 m=47
